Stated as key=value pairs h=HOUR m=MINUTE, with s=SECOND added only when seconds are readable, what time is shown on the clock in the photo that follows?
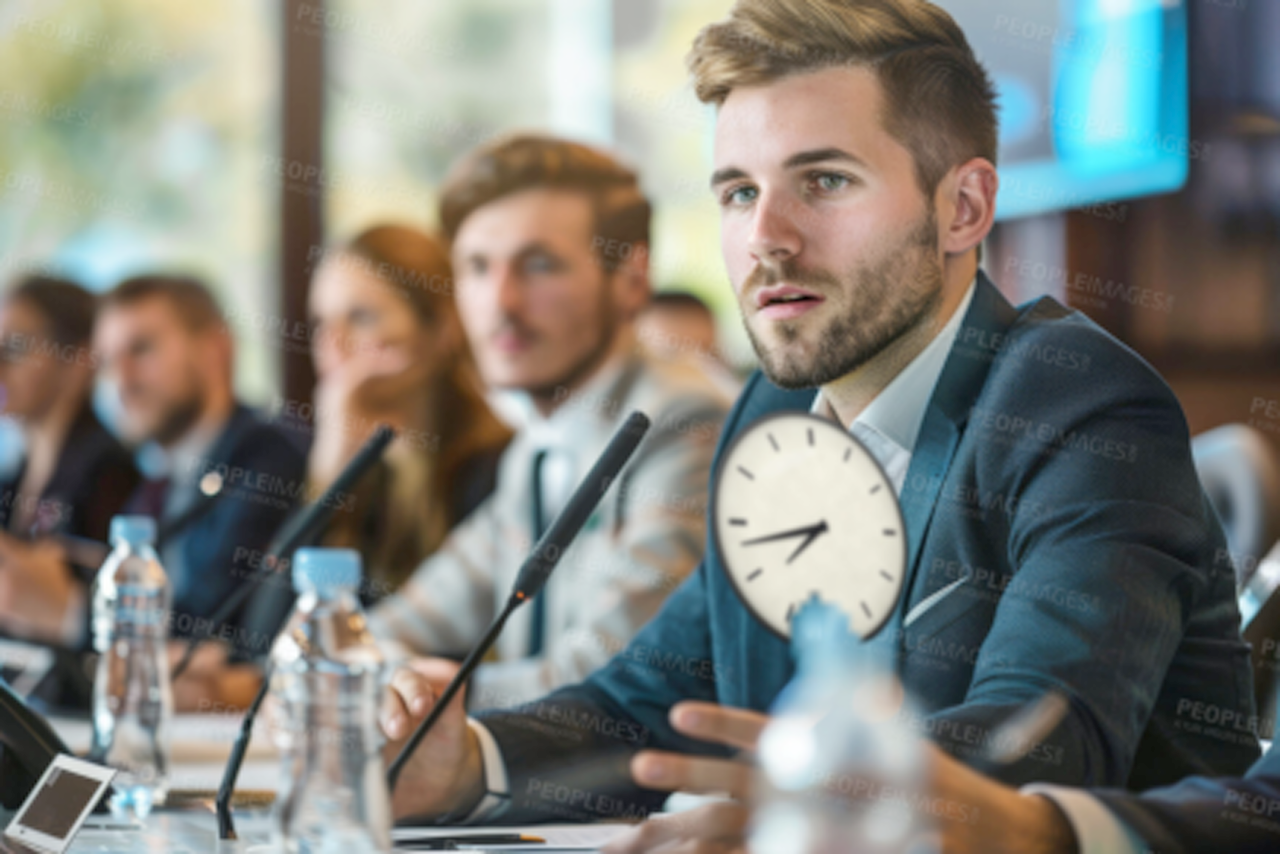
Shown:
h=7 m=43
